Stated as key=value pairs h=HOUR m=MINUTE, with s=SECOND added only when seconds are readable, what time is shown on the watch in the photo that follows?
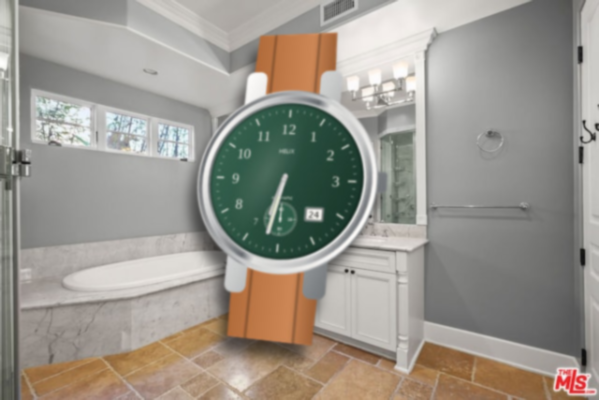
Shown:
h=6 m=32
